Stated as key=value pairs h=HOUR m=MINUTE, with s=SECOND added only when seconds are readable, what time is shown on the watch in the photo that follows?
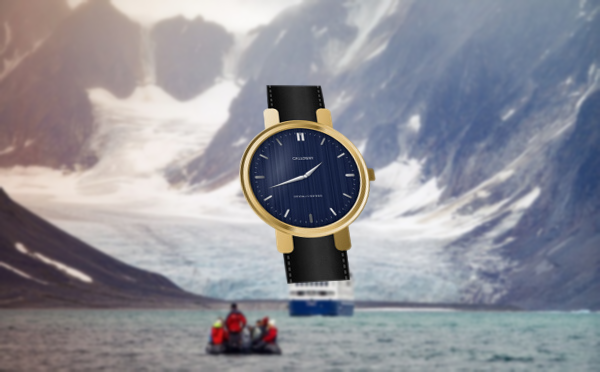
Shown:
h=1 m=42
